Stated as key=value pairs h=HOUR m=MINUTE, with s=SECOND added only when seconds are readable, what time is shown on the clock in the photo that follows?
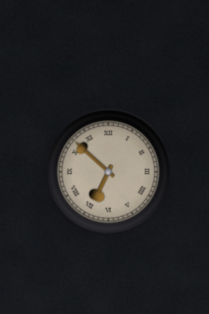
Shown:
h=6 m=52
